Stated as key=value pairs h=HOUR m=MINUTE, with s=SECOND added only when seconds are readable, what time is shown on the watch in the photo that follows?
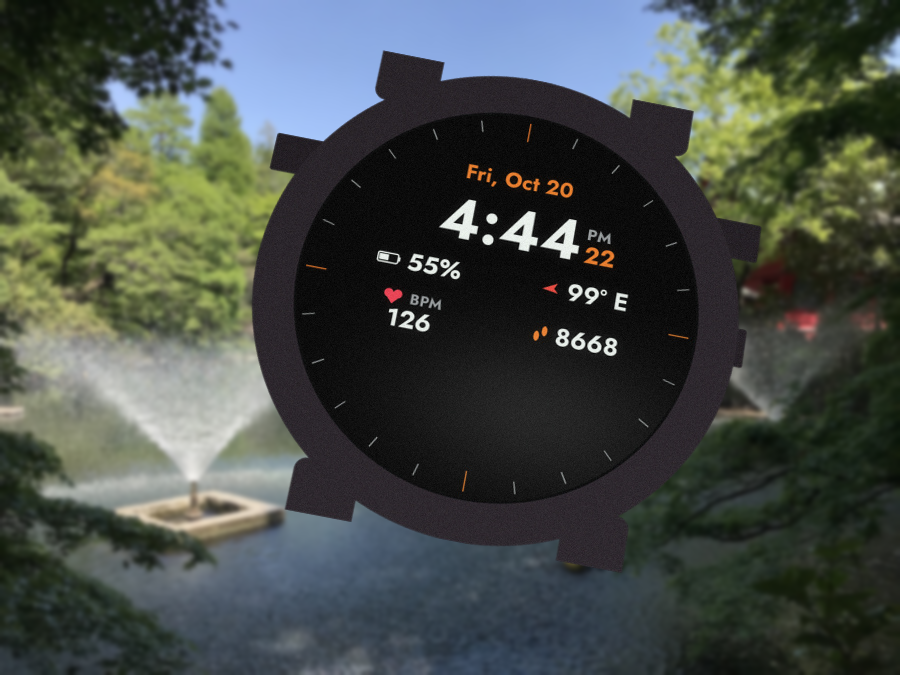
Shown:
h=4 m=44 s=22
